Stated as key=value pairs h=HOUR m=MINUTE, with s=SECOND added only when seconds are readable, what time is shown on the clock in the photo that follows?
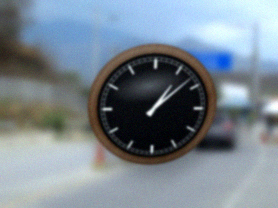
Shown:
h=1 m=8
